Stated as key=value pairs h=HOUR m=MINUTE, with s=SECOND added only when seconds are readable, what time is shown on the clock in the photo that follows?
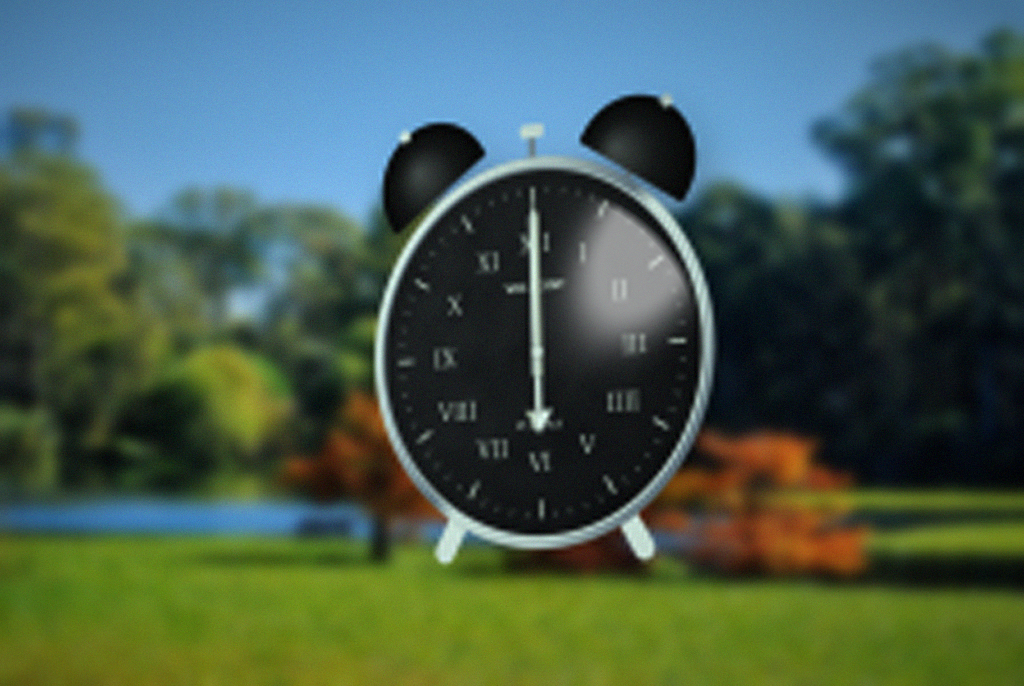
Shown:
h=6 m=0
